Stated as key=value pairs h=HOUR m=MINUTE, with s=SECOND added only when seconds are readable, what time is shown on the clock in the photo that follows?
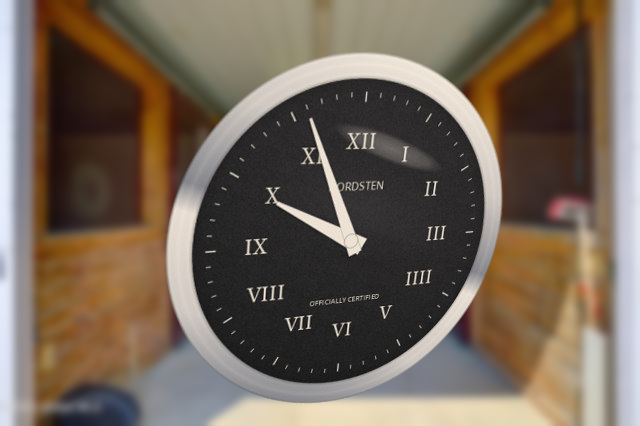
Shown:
h=9 m=56
